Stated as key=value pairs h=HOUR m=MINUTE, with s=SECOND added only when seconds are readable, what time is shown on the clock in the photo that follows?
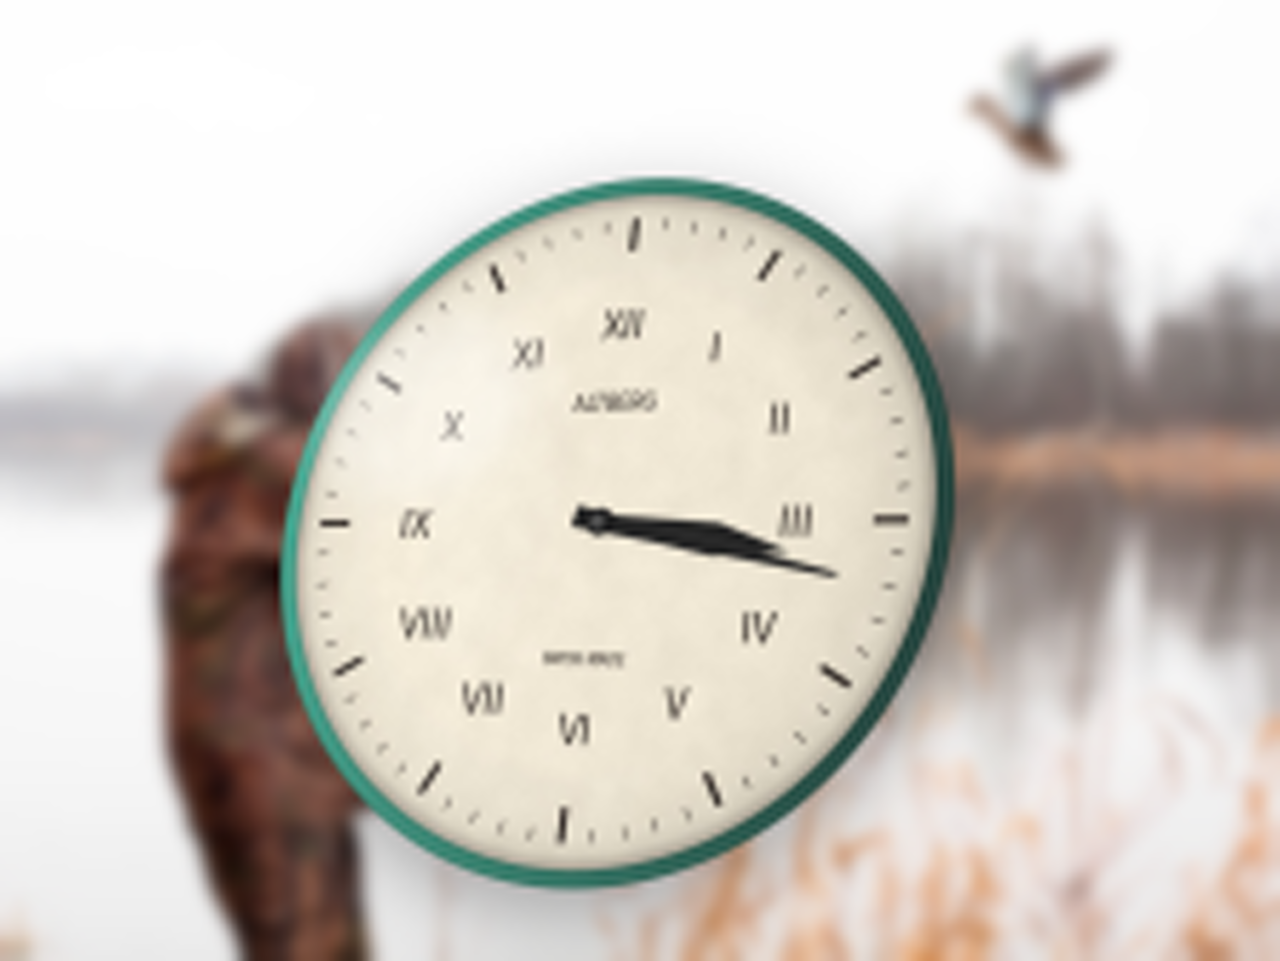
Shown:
h=3 m=17
